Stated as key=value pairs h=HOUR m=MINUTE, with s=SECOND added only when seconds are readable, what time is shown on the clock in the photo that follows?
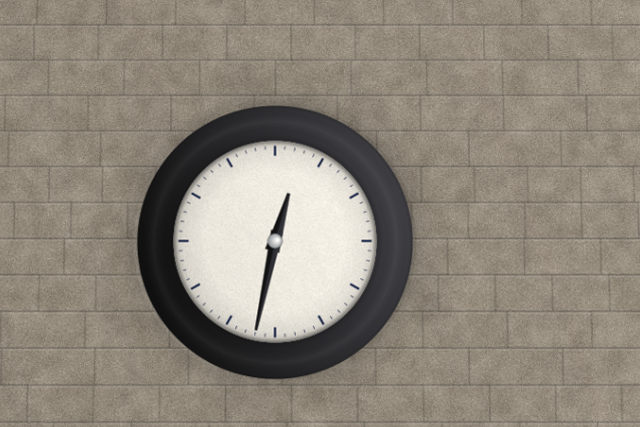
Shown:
h=12 m=32
